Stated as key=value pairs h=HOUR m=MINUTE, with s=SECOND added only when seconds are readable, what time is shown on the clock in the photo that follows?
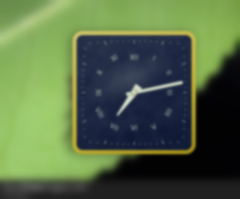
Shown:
h=7 m=13
